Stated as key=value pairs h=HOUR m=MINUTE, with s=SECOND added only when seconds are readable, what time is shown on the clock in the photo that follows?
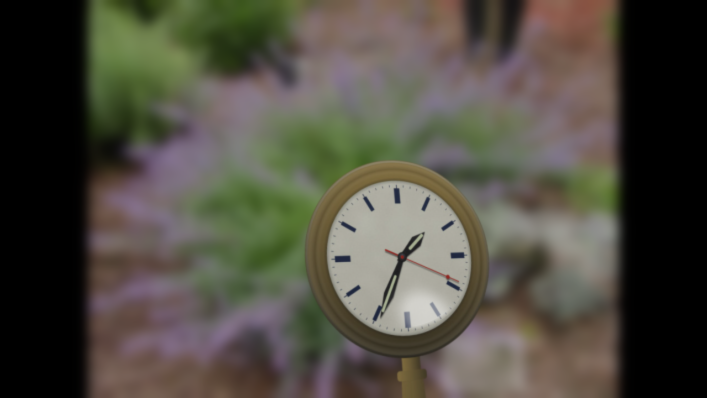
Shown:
h=1 m=34 s=19
